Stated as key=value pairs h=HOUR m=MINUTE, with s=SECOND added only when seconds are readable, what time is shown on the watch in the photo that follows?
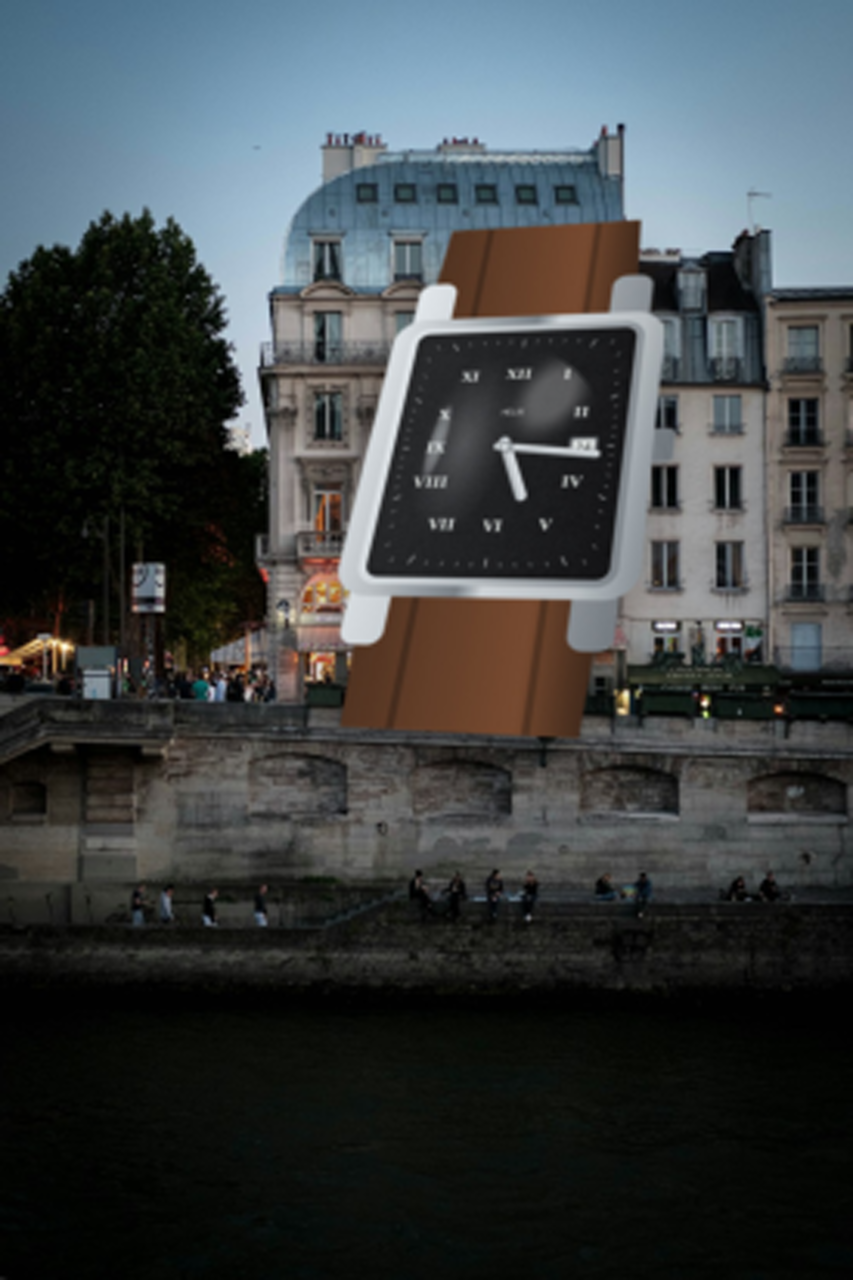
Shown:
h=5 m=16
